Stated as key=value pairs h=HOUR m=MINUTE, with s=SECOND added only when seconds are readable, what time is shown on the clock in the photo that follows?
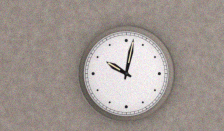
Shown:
h=10 m=2
